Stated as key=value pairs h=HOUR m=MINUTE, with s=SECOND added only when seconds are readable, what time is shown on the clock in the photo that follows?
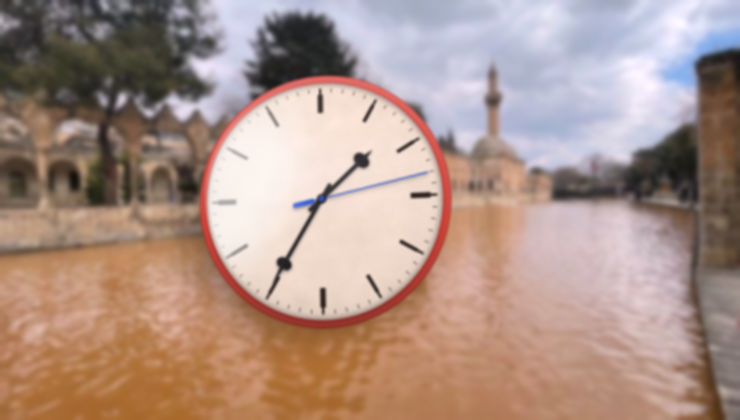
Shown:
h=1 m=35 s=13
